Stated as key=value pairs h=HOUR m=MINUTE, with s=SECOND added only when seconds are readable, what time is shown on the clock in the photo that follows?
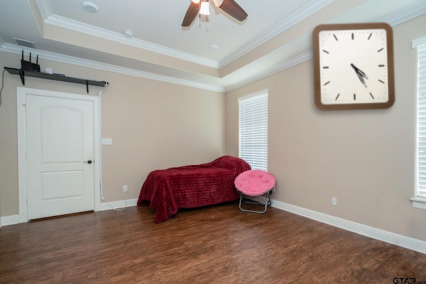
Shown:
h=4 m=25
